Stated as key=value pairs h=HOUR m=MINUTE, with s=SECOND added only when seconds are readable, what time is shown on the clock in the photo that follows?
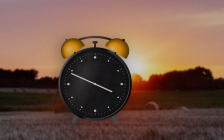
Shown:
h=3 m=49
